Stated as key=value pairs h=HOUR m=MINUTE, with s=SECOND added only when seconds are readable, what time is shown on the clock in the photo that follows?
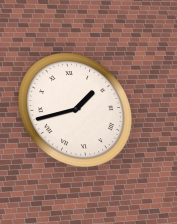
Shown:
h=1 m=43
